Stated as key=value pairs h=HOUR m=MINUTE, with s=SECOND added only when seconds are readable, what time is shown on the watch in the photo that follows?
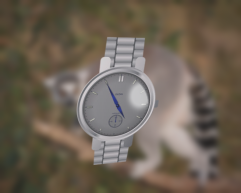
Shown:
h=4 m=55
